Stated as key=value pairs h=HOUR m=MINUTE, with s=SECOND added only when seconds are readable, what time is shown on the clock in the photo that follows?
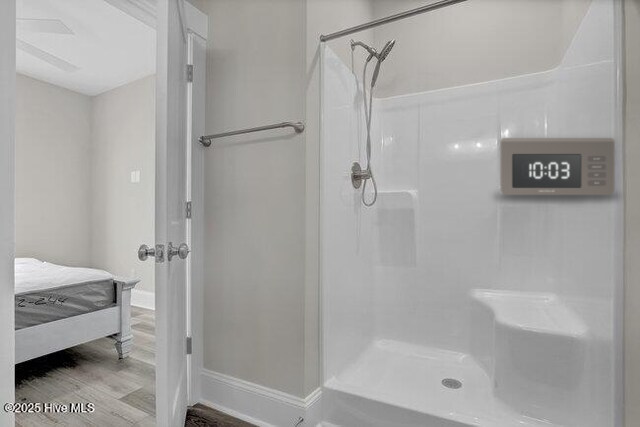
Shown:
h=10 m=3
